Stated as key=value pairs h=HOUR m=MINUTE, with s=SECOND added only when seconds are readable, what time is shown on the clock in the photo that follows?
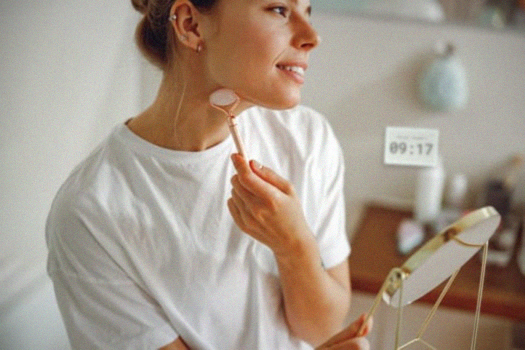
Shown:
h=9 m=17
